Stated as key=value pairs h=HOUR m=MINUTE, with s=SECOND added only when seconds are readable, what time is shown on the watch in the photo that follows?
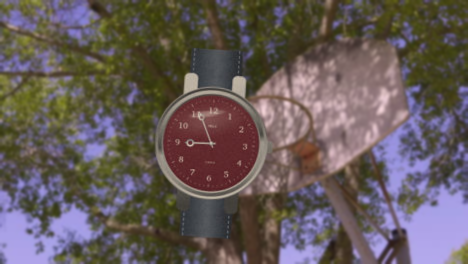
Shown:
h=8 m=56
